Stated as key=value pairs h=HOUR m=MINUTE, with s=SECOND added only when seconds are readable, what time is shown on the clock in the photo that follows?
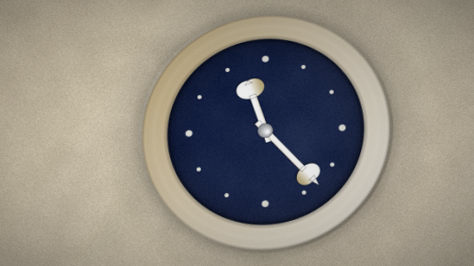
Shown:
h=11 m=23
